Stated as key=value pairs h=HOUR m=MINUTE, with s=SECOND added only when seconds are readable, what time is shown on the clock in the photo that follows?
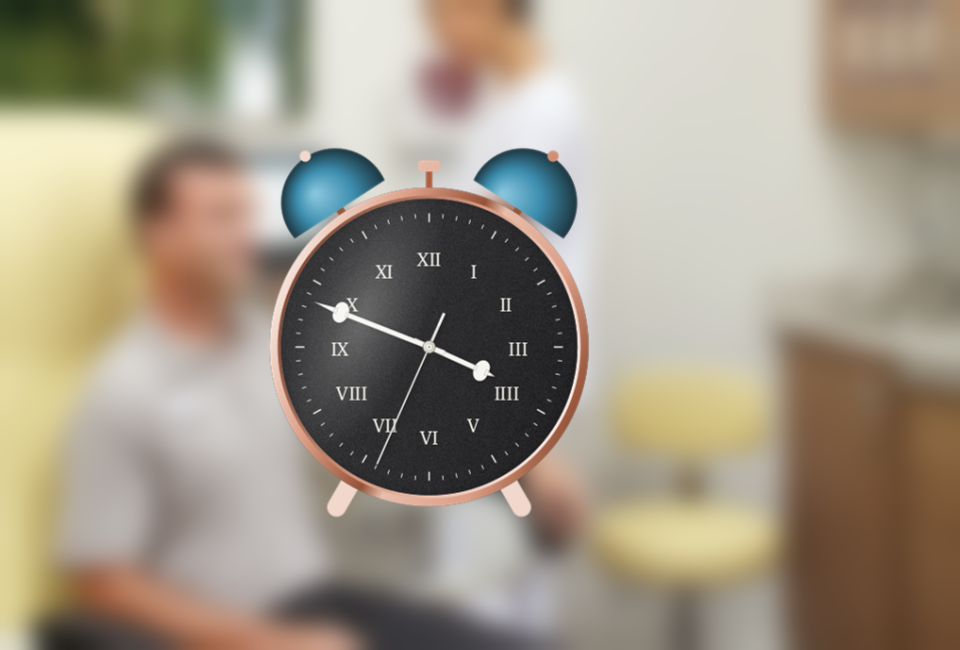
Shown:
h=3 m=48 s=34
